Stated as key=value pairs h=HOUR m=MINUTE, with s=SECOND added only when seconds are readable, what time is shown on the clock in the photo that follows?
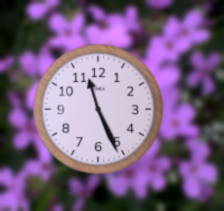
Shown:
h=11 m=26
